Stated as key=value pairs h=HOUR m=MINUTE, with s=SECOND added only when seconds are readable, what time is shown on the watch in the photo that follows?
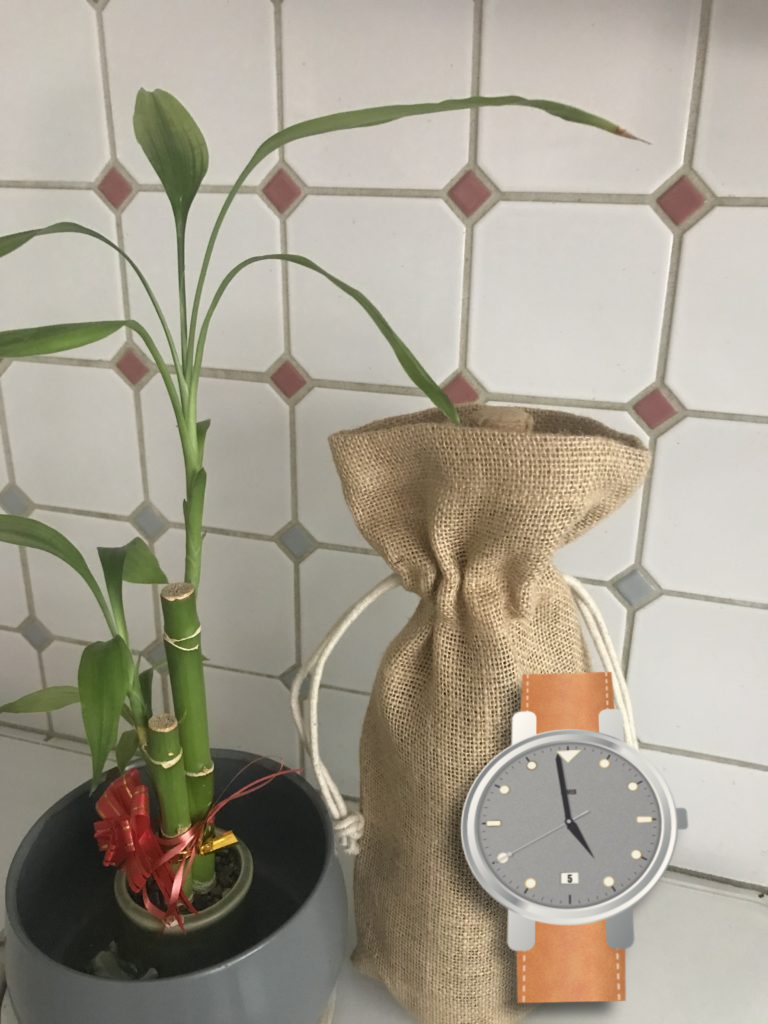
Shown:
h=4 m=58 s=40
